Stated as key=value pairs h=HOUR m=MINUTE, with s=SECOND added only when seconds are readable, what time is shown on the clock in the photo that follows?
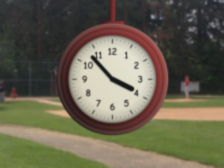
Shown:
h=3 m=53
